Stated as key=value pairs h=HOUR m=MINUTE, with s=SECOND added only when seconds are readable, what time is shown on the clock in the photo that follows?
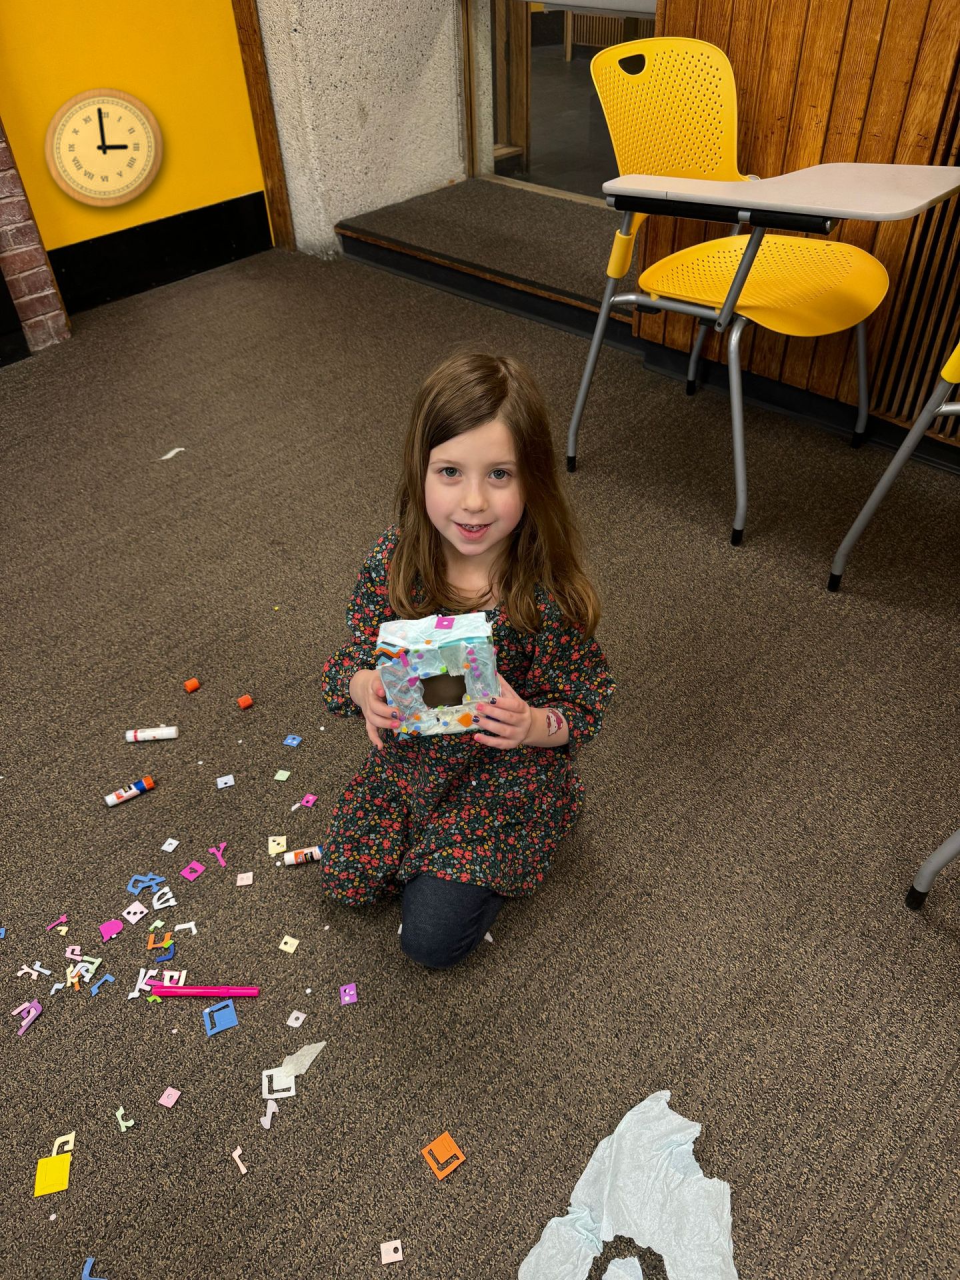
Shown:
h=2 m=59
